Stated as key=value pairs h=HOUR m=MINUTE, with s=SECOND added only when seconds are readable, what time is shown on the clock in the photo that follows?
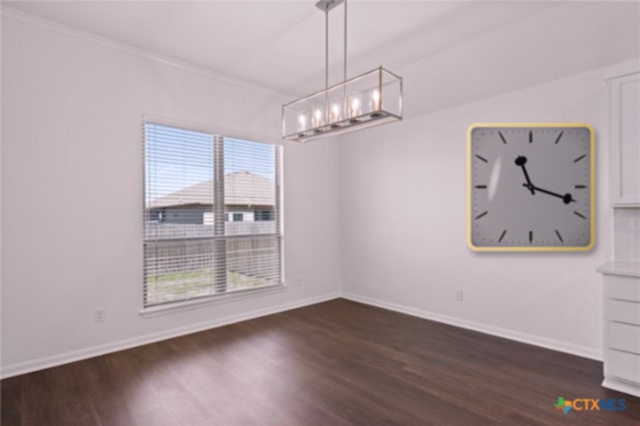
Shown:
h=11 m=18
